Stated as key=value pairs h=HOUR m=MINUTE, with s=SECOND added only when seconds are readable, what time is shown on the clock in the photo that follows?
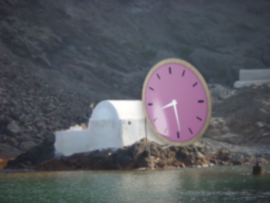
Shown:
h=8 m=29
